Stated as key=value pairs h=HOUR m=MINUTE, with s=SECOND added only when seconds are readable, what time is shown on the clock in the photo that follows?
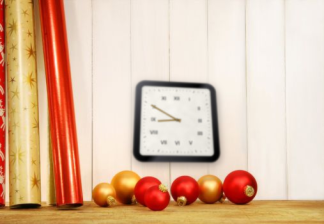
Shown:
h=8 m=50
